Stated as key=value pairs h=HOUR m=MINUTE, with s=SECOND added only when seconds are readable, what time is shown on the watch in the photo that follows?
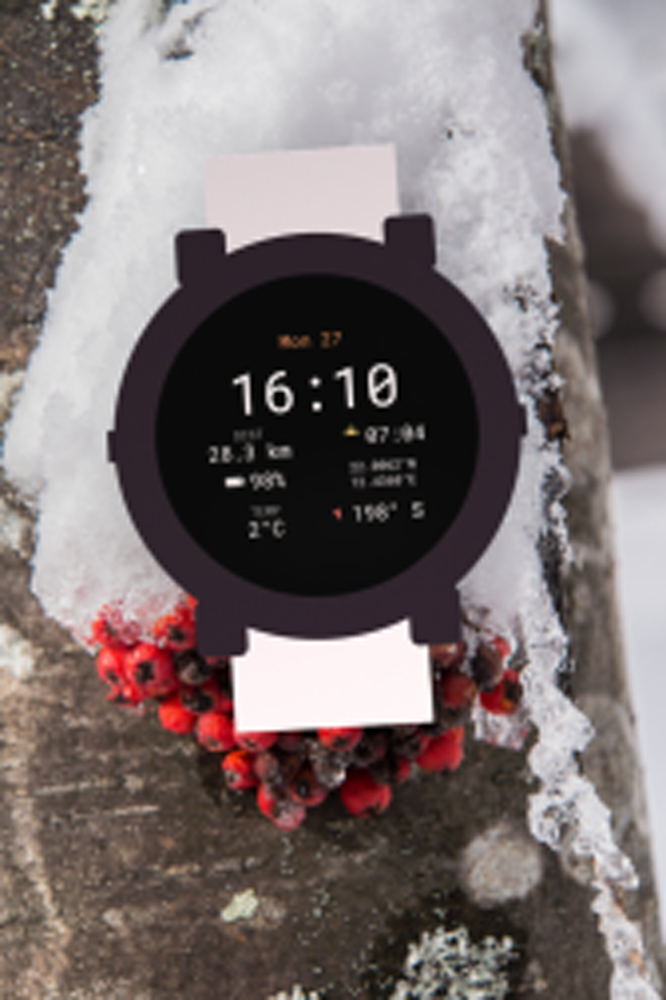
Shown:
h=16 m=10
